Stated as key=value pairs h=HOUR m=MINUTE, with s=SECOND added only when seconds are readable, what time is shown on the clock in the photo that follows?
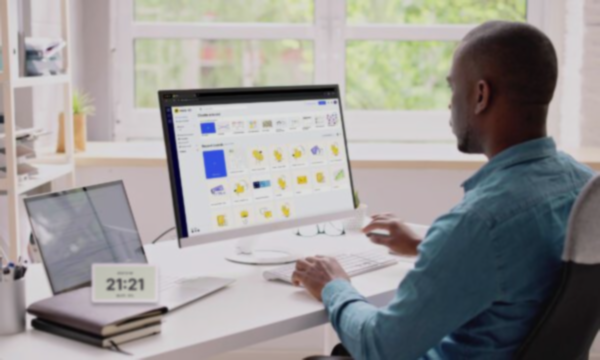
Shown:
h=21 m=21
